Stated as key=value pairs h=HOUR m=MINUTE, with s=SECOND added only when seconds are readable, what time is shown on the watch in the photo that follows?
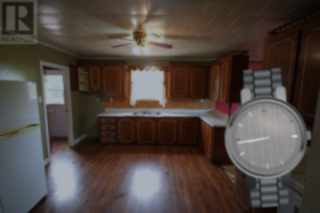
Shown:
h=8 m=44
